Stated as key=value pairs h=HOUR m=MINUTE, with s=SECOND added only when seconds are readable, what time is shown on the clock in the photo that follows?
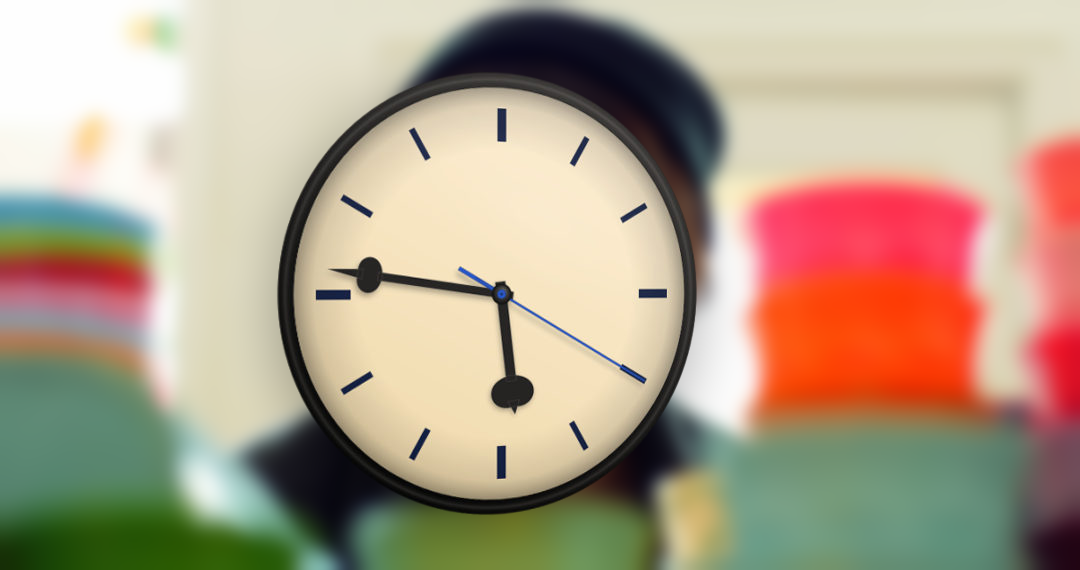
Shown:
h=5 m=46 s=20
